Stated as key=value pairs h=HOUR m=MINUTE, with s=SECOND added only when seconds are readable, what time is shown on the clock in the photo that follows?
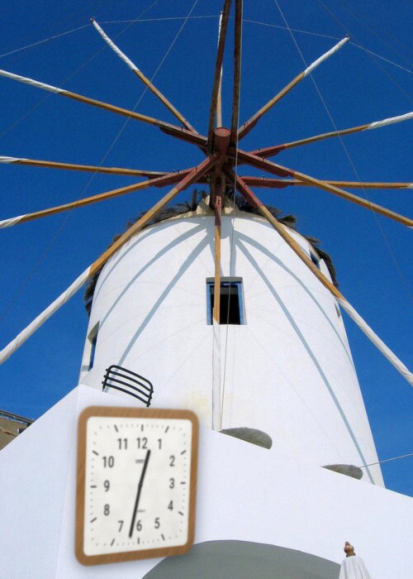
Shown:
h=12 m=32
